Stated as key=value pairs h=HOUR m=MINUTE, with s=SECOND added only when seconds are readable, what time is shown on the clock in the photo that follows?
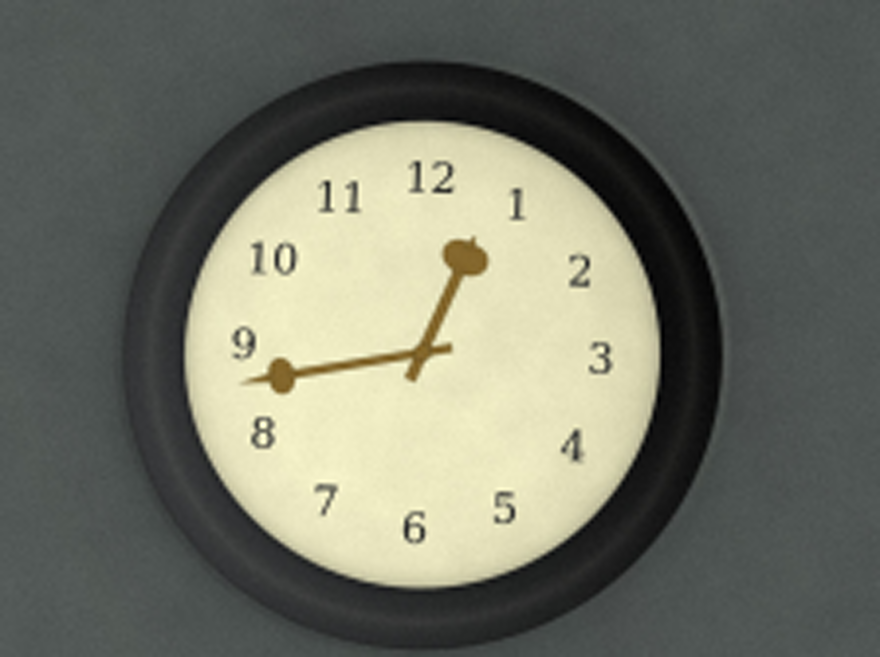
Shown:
h=12 m=43
